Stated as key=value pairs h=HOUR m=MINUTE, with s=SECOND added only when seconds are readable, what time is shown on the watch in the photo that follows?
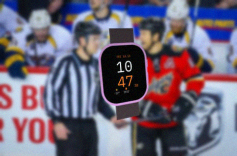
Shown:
h=10 m=47
